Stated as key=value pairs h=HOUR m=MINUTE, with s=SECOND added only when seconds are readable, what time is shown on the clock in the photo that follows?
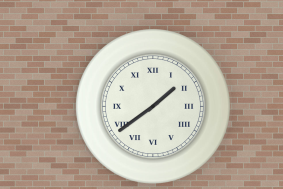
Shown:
h=1 m=39
